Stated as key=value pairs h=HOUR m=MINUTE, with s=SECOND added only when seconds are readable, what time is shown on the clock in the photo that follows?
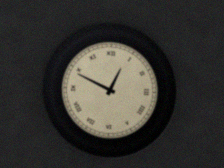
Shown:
h=12 m=49
